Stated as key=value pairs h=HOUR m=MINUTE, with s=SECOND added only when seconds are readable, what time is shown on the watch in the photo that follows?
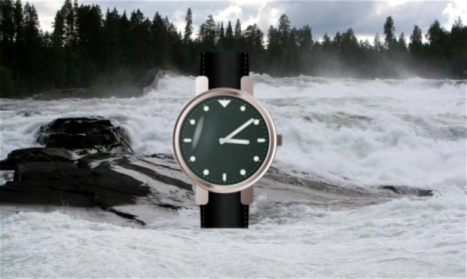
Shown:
h=3 m=9
